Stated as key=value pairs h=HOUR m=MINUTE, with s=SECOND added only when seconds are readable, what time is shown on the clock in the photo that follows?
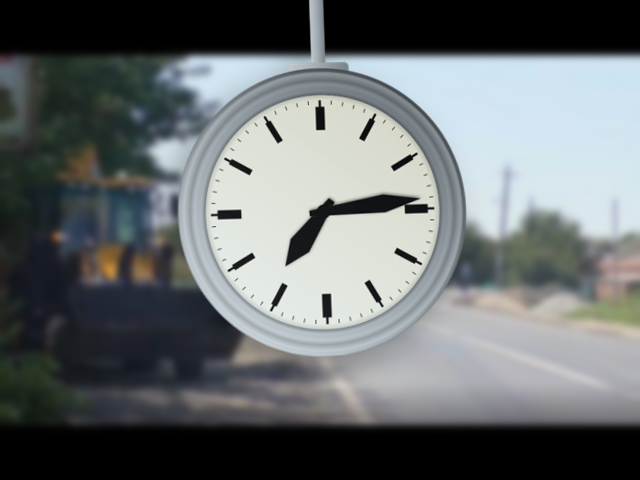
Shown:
h=7 m=14
